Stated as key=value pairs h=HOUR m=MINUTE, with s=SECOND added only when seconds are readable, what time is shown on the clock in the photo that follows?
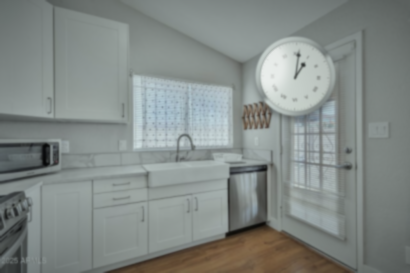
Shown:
h=1 m=1
